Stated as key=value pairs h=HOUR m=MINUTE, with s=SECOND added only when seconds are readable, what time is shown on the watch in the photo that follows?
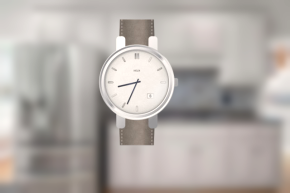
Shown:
h=8 m=34
